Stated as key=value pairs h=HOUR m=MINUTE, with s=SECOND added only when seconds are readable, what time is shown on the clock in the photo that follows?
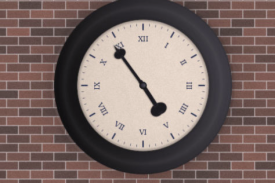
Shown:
h=4 m=54
